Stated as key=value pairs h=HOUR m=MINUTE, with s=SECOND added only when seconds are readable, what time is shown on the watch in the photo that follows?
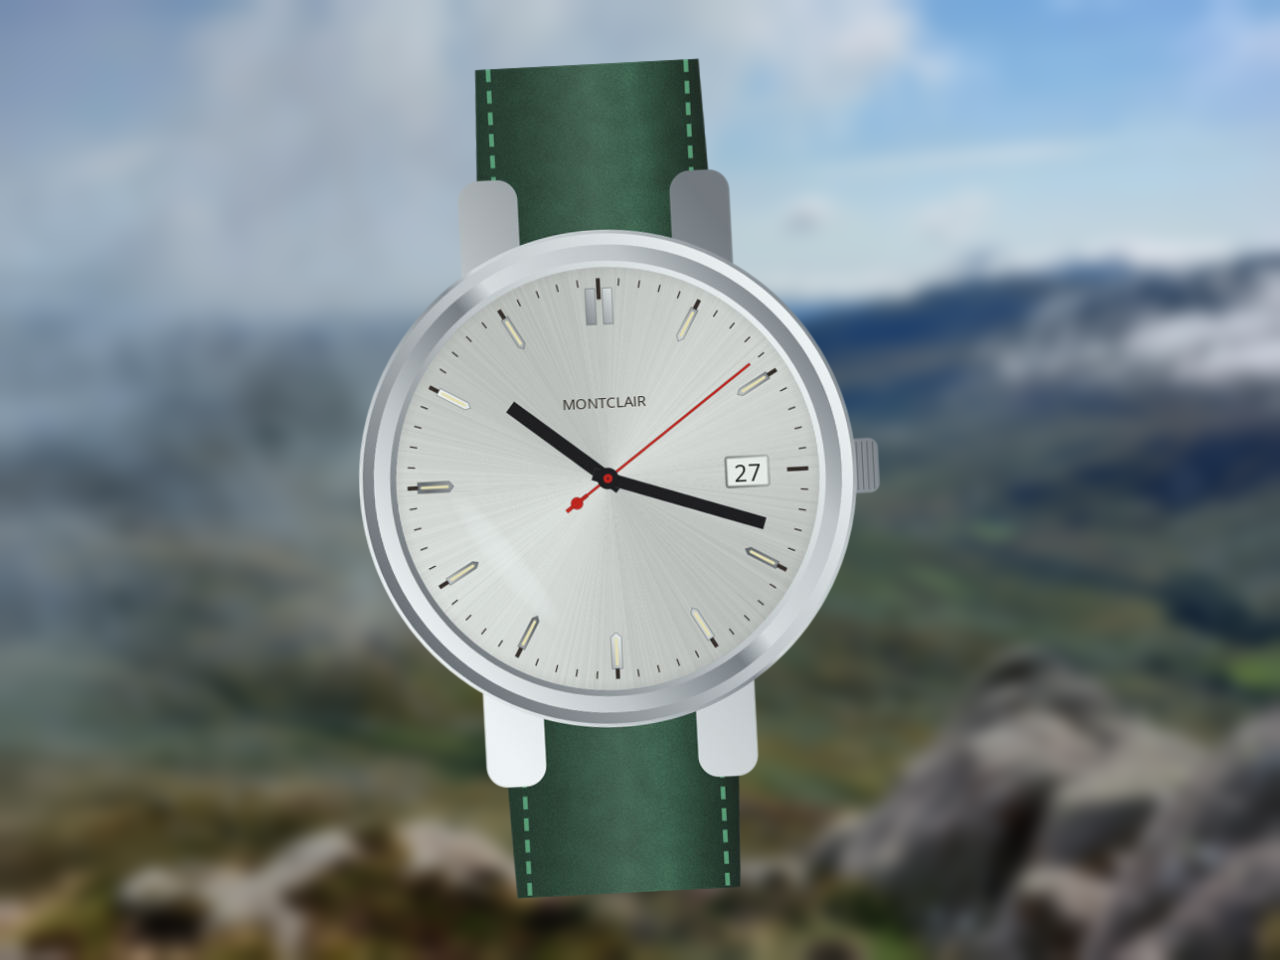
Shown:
h=10 m=18 s=9
